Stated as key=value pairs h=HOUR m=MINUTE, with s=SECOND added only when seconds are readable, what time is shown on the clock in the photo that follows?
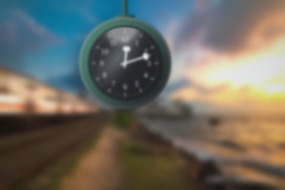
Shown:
h=12 m=12
